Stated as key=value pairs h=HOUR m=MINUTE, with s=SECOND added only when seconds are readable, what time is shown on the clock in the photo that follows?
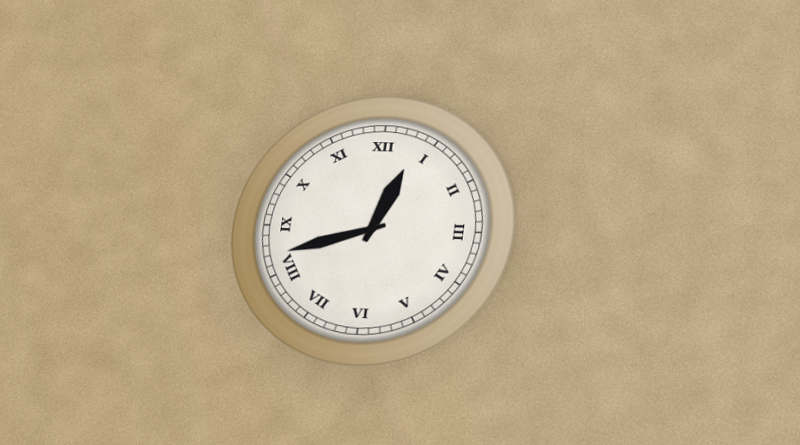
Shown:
h=12 m=42
